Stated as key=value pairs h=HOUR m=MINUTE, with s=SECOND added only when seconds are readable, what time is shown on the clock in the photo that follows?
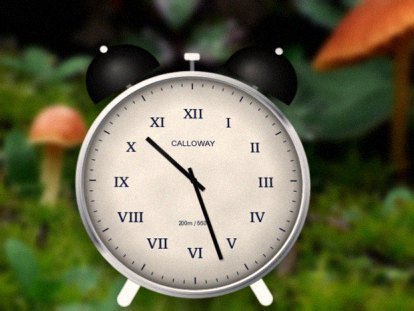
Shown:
h=10 m=27
